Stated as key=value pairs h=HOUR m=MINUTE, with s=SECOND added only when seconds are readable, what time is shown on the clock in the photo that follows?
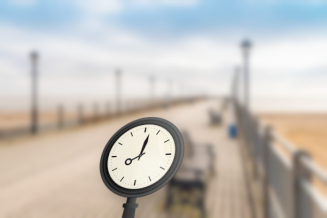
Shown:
h=8 m=2
